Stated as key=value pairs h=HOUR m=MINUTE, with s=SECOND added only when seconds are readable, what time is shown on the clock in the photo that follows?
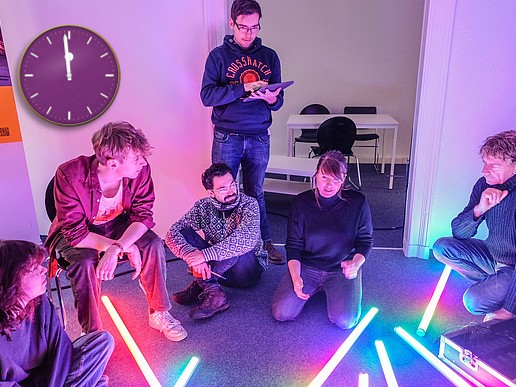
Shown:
h=11 m=59
